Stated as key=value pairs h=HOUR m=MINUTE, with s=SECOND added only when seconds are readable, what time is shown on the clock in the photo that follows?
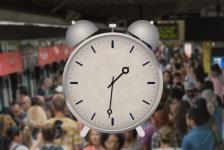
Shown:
h=1 m=31
